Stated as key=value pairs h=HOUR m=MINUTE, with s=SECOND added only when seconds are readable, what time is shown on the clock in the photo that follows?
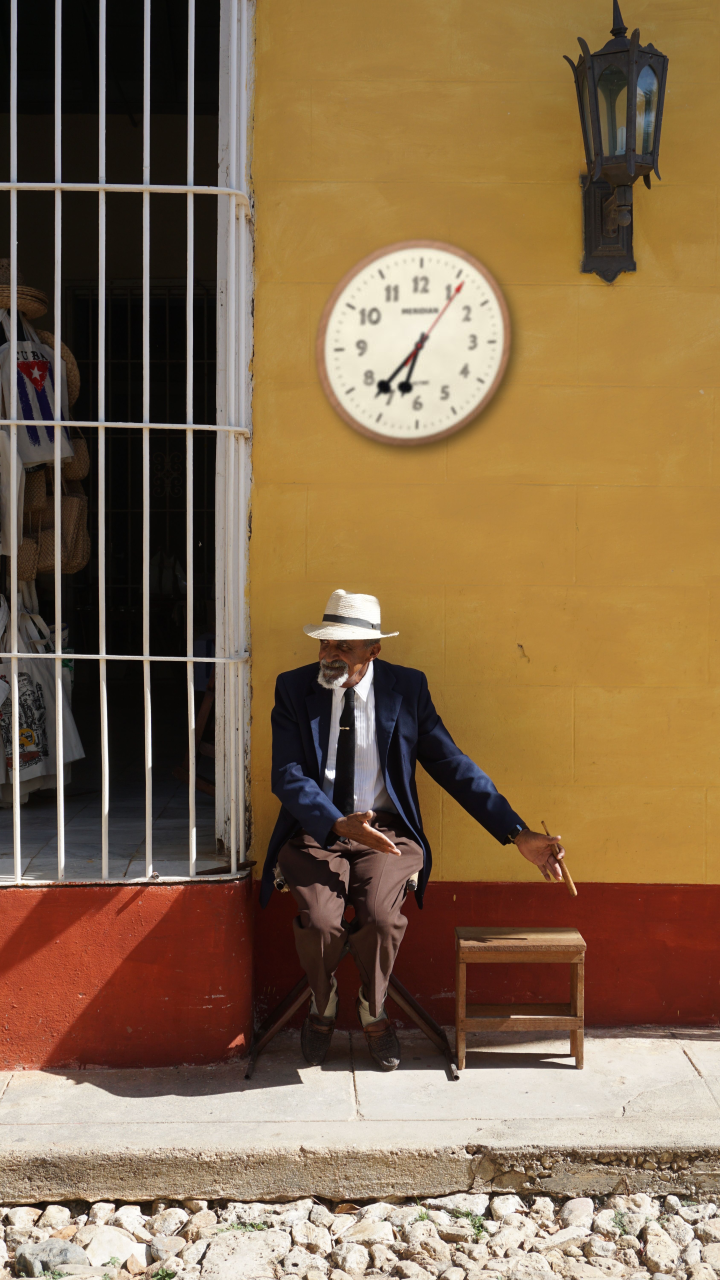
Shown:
h=6 m=37 s=6
